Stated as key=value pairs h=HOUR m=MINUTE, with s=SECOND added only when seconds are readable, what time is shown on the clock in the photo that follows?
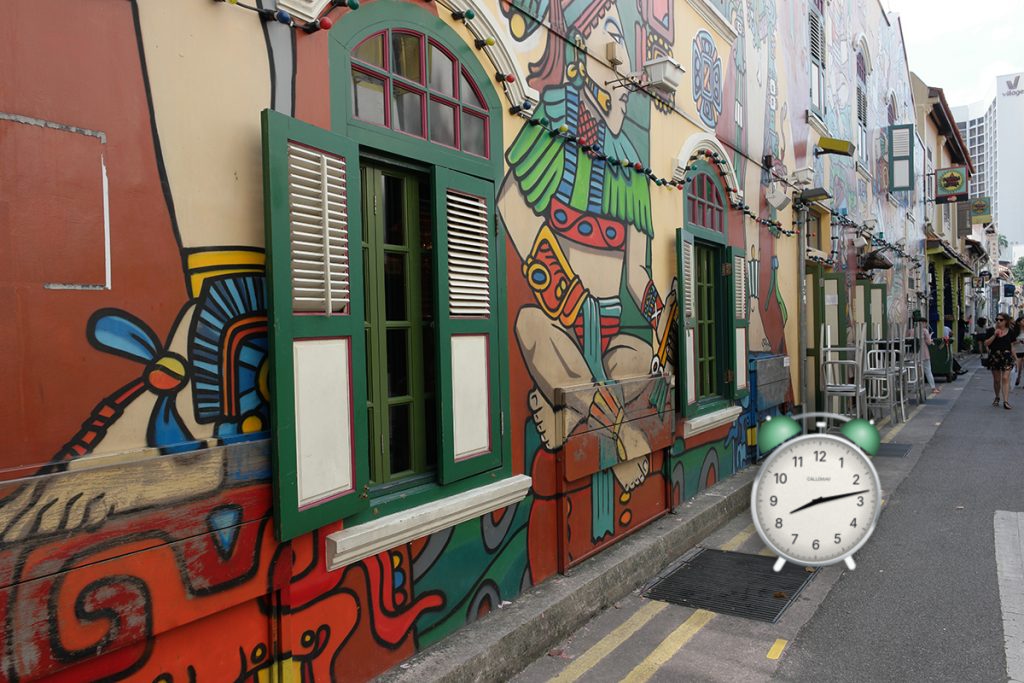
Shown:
h=8 m=13
